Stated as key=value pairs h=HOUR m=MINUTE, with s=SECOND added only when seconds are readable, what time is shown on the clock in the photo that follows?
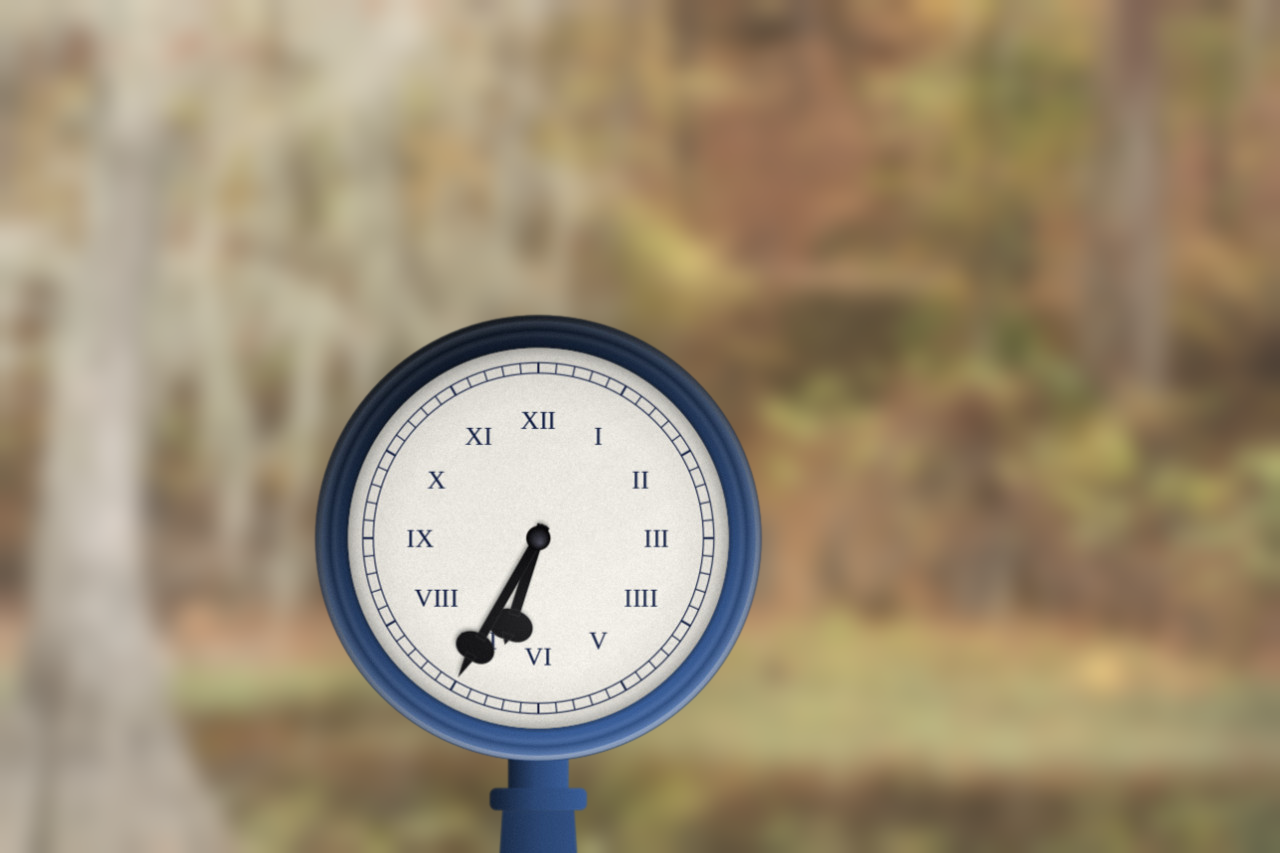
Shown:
h=6 m=35
